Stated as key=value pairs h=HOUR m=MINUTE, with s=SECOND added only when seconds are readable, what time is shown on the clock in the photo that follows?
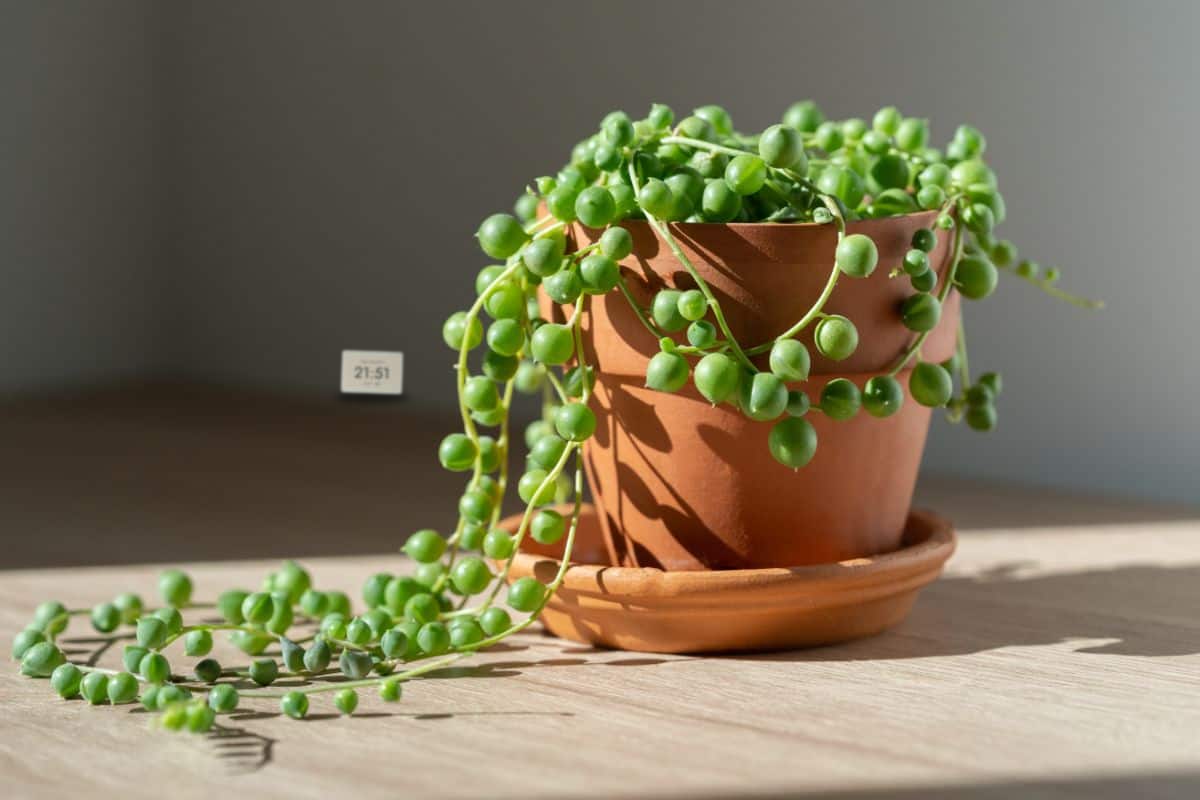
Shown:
h=21 m=51
